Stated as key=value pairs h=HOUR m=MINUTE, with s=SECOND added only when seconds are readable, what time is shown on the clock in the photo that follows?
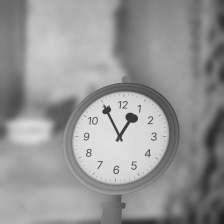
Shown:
h=12 m=55
